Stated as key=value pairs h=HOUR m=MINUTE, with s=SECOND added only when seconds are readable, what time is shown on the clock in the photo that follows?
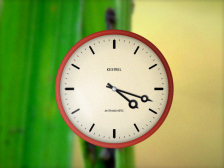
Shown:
h=4 m=18
